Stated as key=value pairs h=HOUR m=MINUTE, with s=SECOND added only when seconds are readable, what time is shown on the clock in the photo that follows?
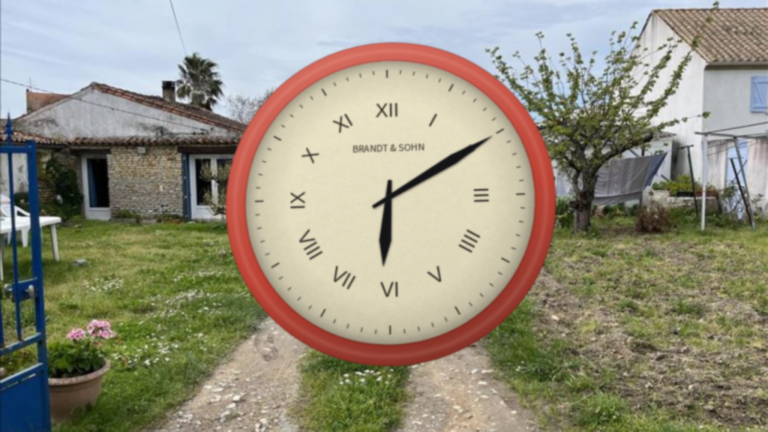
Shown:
h=6 m=10
